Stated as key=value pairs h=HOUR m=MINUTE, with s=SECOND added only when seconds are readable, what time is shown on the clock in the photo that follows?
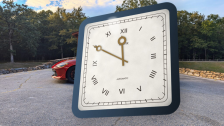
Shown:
h=11 m=50
